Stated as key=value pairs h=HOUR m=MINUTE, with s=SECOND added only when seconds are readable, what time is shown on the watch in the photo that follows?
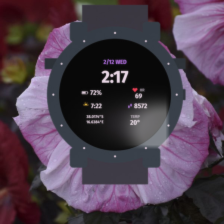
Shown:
h=2 m=17
